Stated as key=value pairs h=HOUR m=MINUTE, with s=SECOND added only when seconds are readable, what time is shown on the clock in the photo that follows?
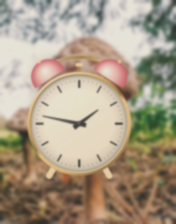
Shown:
h=1 m=47
